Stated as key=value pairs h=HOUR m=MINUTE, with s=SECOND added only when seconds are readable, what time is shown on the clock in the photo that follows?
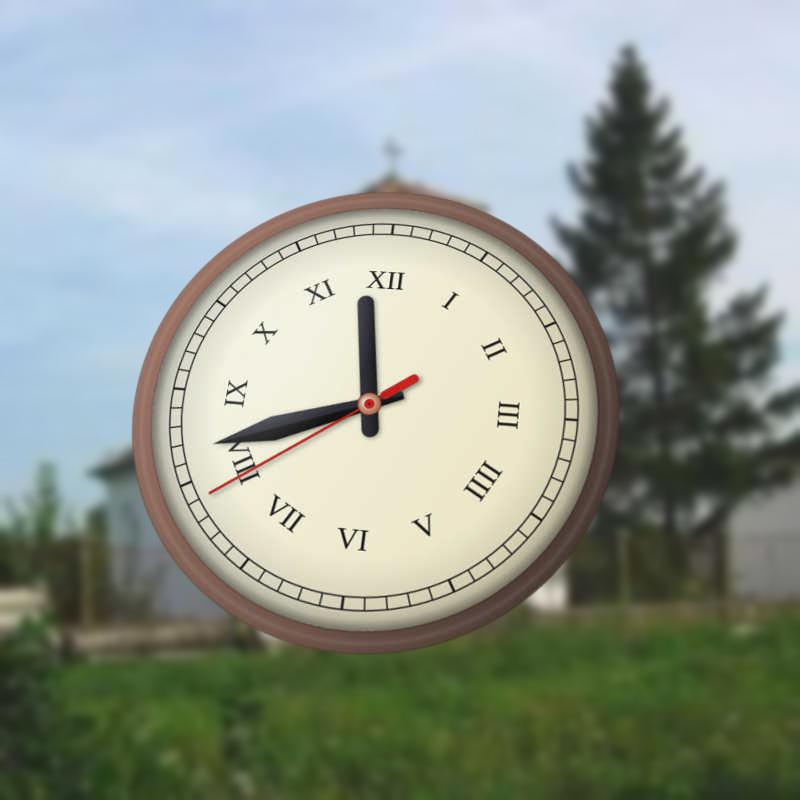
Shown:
h=11 m=41 s=39
